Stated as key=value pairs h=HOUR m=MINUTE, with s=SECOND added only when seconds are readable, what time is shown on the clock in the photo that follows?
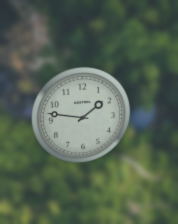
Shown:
h=1 m=47
